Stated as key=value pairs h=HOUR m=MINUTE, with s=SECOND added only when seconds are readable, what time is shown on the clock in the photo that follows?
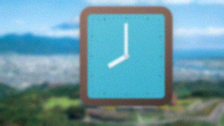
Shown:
h=8 m=0
